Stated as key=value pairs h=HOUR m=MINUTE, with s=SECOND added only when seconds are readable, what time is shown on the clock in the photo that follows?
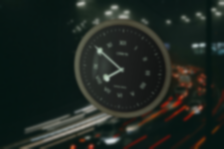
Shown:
h=7 m=51
